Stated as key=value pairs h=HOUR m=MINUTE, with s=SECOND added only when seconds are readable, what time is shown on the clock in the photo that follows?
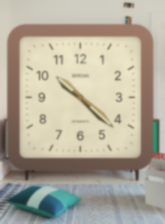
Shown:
h=10 m=22
